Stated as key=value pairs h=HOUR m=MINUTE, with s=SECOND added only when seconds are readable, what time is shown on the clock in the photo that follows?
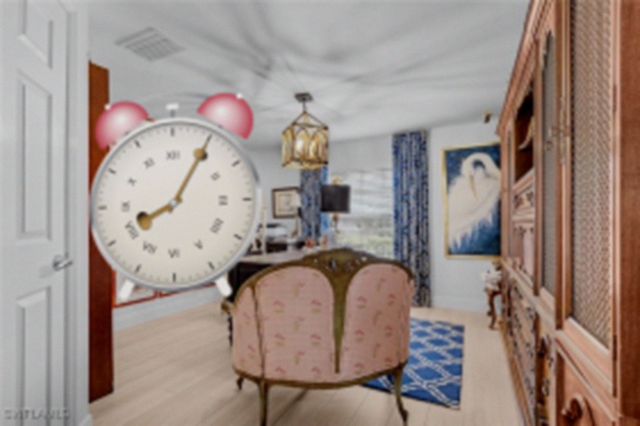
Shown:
h=8 m=5
